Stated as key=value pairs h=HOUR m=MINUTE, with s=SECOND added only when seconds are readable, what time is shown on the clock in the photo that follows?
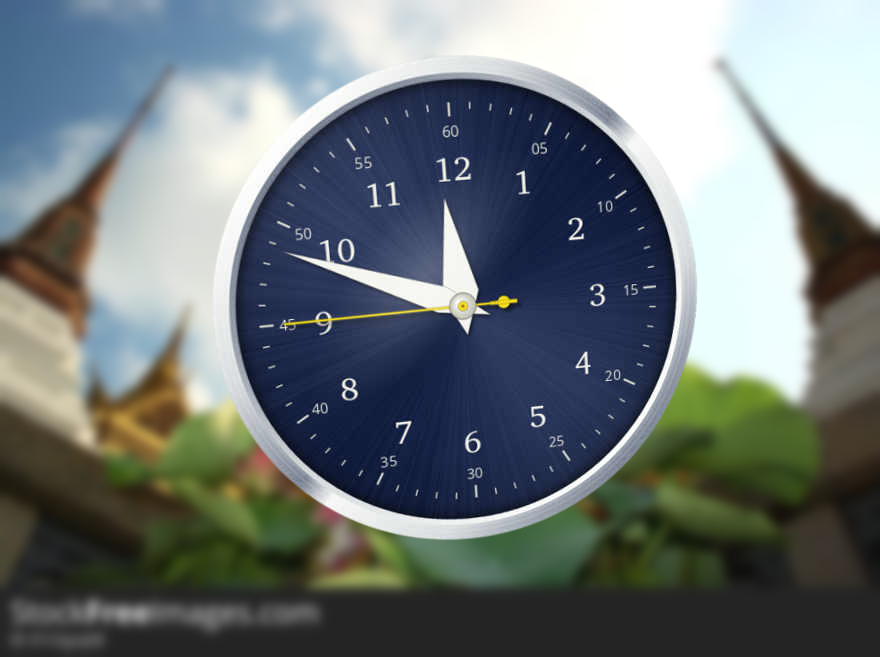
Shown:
h=11 m=48 s=45
